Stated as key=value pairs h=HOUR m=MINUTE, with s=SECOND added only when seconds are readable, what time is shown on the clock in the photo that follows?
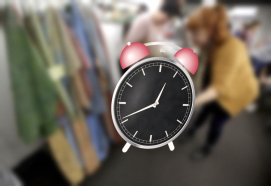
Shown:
h=12 m=41
